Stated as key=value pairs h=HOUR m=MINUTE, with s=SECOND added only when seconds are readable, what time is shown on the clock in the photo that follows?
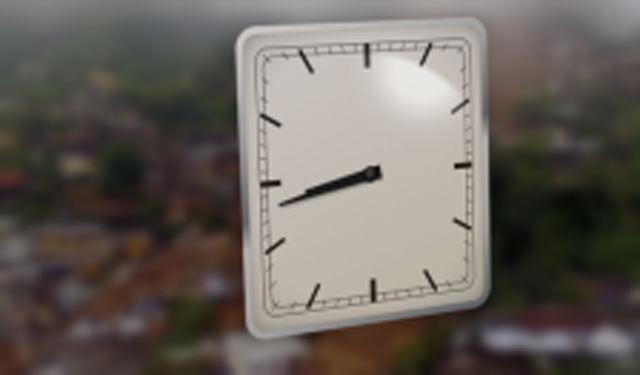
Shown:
h=8 m=43
